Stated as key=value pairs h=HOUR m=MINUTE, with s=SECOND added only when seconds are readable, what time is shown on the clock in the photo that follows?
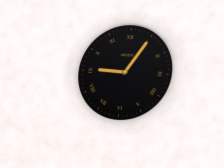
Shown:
h=9 m=5
